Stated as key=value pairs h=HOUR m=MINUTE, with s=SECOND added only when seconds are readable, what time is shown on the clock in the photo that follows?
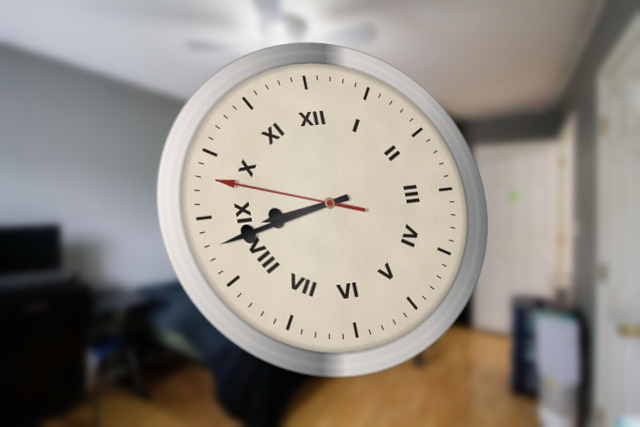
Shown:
h=8 m=42 s=48
